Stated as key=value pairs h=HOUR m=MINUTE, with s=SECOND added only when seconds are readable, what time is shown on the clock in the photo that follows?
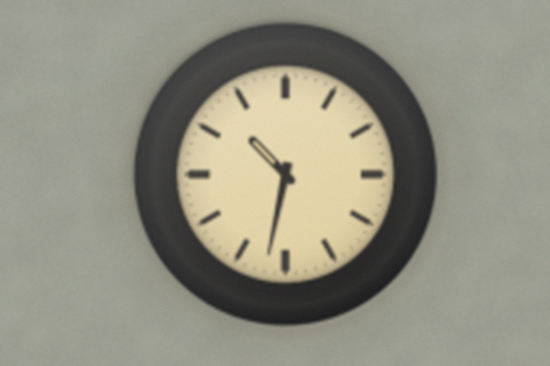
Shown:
h=10 m=32
